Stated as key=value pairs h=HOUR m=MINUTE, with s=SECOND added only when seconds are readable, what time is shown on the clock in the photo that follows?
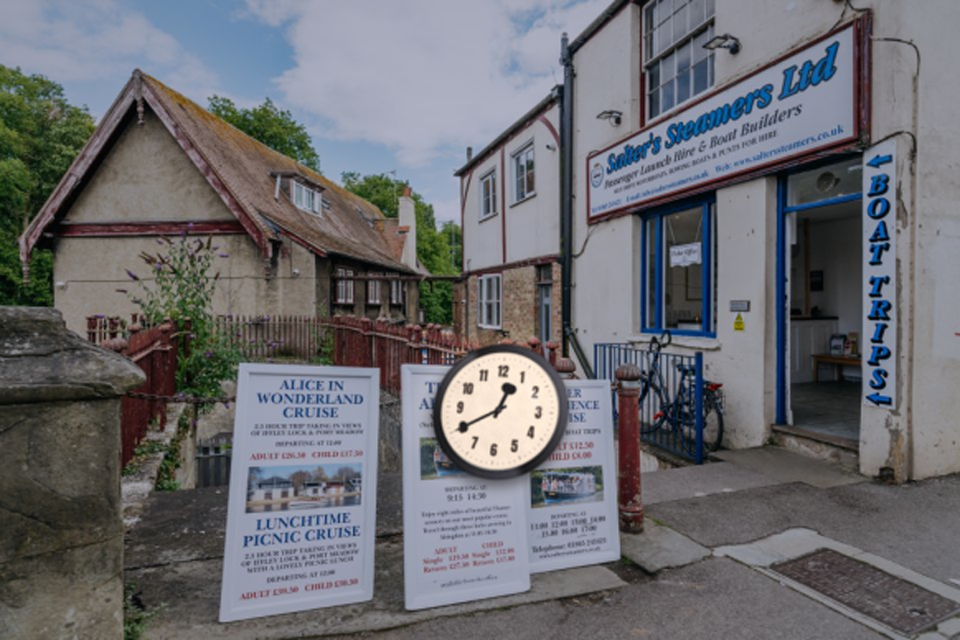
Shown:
h=12 m=40
